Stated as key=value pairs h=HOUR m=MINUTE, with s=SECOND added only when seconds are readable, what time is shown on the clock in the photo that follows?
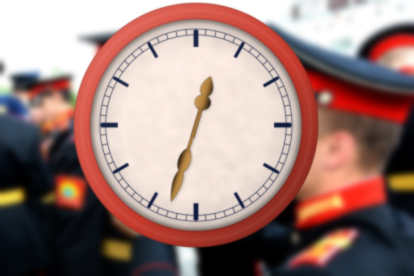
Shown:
h=12 m=33
